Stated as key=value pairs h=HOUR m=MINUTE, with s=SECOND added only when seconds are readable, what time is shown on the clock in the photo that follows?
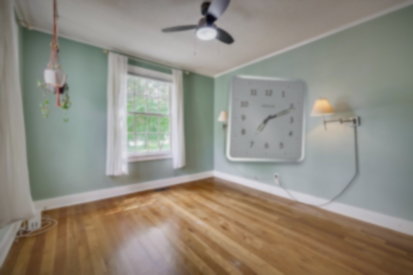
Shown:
h=7 m=11
